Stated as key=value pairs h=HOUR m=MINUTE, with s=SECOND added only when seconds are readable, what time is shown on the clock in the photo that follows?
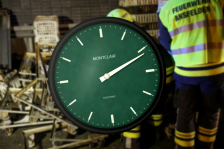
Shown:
h=2 m=11
